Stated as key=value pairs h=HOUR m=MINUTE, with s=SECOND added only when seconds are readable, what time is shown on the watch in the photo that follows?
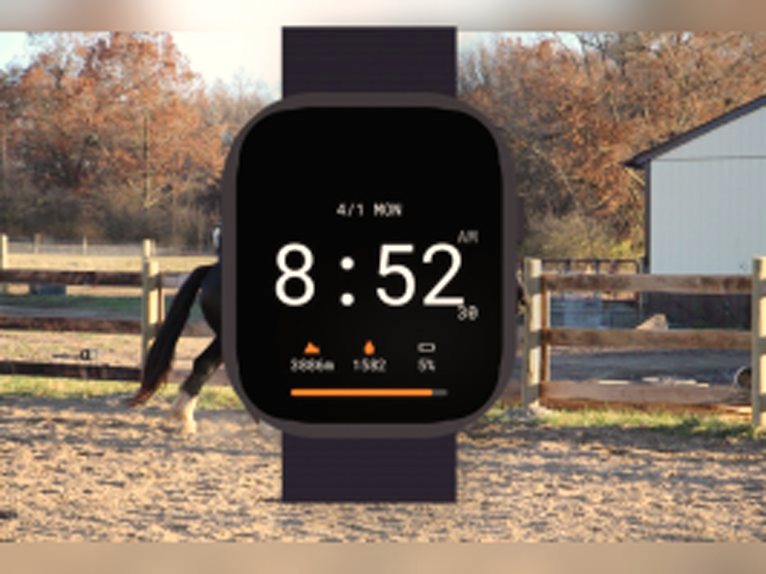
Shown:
h=8 m=52
